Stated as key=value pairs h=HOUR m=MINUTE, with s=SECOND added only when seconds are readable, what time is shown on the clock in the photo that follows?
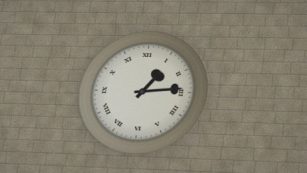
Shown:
h=1 m=14
